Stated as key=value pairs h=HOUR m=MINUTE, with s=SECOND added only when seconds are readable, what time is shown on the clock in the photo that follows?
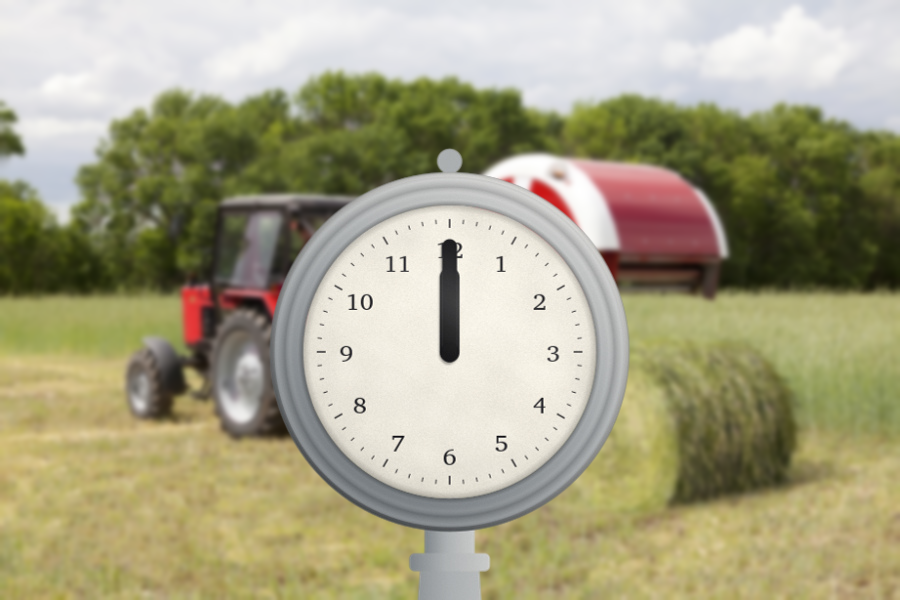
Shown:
h=12 m=0
